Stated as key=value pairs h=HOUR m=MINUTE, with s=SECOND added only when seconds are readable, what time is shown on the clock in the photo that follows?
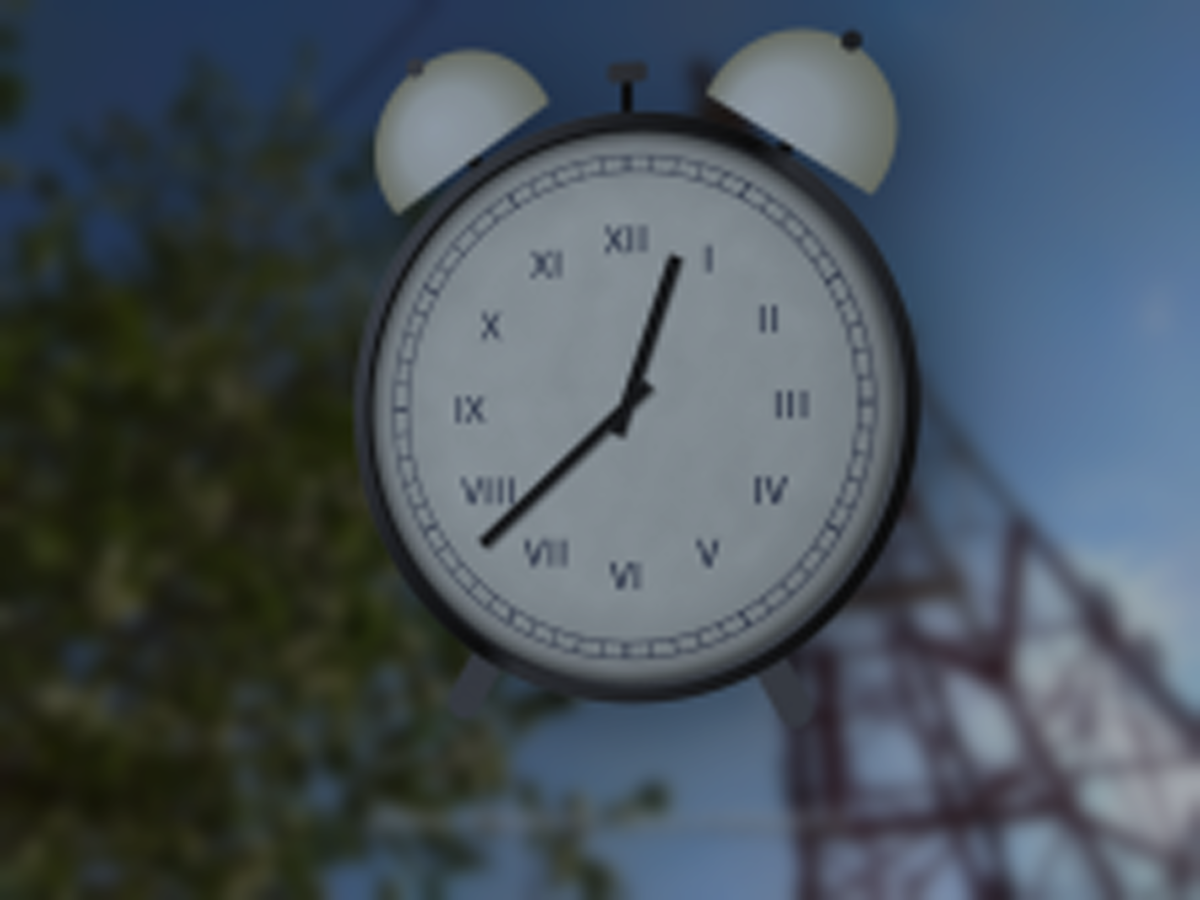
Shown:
h=12 m=38
